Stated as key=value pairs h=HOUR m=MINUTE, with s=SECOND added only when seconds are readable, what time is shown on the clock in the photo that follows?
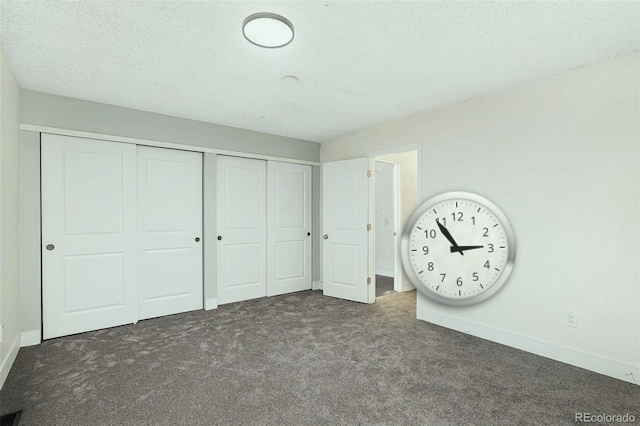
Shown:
h=2 m=54
